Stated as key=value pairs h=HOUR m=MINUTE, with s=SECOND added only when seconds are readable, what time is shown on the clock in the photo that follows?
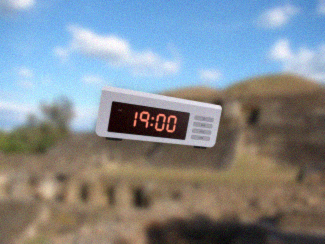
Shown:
h=19 m=0
